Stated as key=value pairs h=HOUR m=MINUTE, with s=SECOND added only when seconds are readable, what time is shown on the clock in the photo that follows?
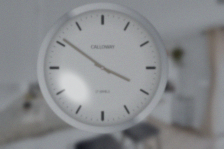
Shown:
h=3 m=51
